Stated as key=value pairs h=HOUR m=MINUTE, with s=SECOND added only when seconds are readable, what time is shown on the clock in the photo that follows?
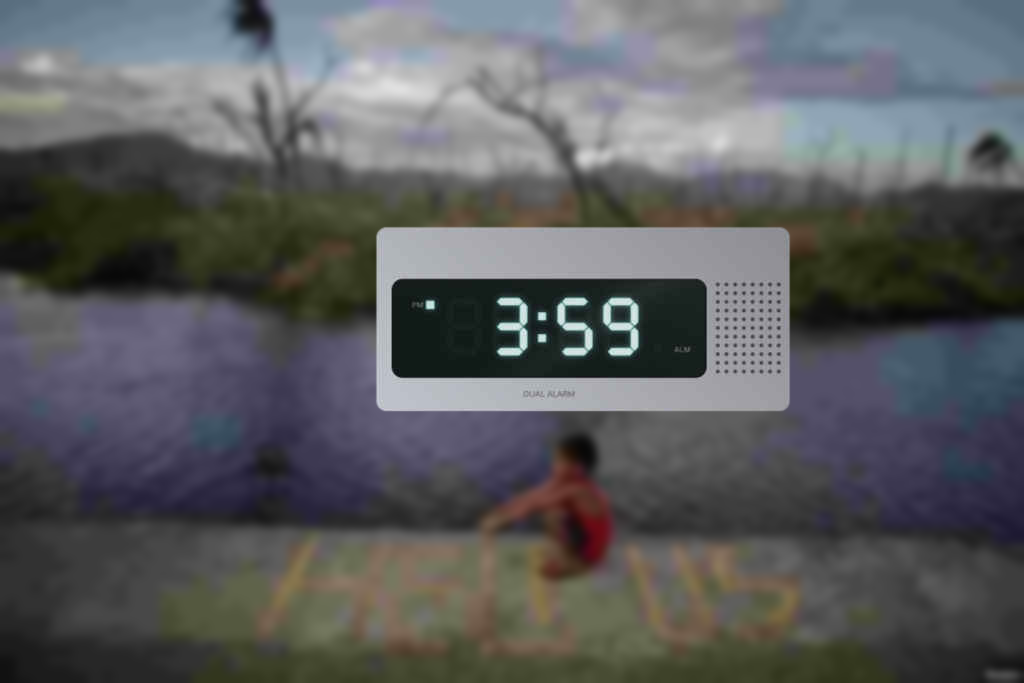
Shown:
h=3 m=59
